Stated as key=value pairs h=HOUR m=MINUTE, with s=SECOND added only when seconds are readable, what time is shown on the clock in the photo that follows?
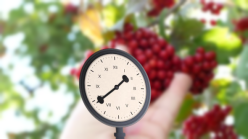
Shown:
h=1 m=39
